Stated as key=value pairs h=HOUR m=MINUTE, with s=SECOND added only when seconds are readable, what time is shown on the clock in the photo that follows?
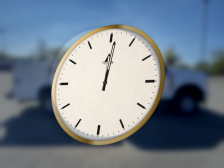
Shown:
h=12 m=1
